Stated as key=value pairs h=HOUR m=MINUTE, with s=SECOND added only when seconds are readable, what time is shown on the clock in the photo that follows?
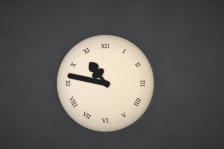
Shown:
h=10 m=47
